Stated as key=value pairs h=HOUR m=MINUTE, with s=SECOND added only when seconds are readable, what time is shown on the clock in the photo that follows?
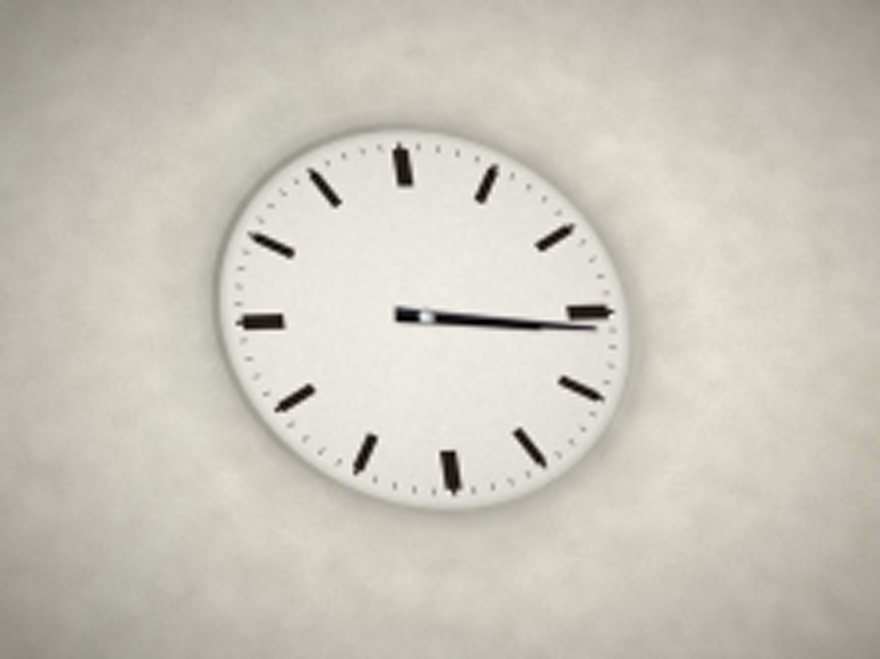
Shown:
h=3 m=16
